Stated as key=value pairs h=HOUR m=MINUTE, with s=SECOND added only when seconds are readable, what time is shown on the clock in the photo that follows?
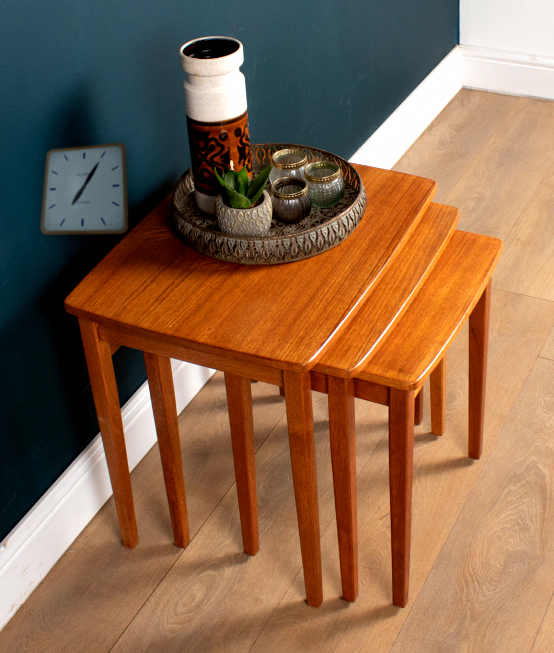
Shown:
h=7 m=5
